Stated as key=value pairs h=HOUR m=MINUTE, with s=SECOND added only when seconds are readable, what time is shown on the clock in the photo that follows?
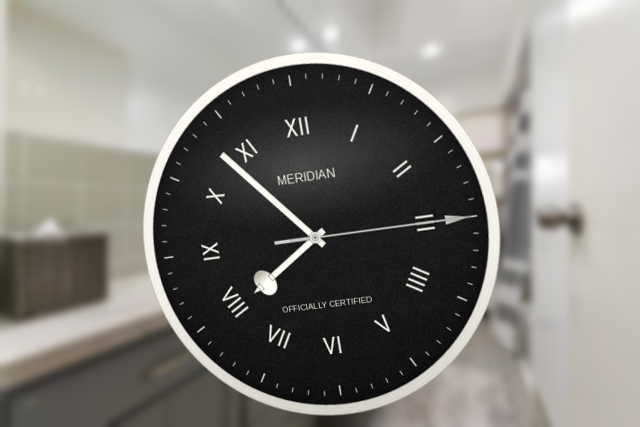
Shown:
h=7 m=53 s=15
